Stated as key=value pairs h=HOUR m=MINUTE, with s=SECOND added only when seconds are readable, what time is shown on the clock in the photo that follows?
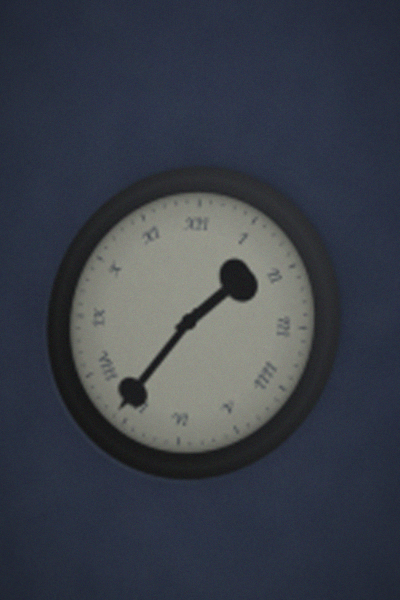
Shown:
h=1 m=36
